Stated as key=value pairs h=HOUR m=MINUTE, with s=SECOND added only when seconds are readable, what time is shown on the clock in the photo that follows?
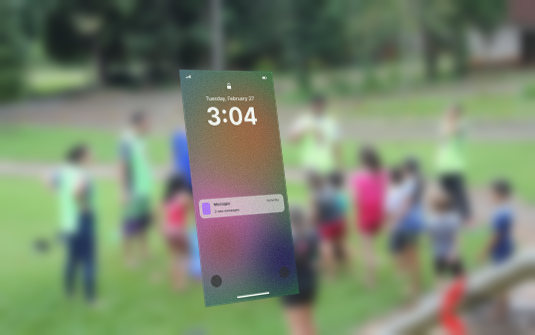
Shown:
h=3 m=4
